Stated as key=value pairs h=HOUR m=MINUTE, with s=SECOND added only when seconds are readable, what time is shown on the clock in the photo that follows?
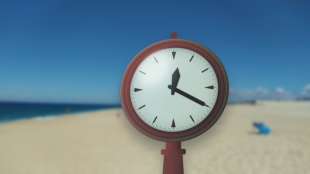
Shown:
h=12 m=20
